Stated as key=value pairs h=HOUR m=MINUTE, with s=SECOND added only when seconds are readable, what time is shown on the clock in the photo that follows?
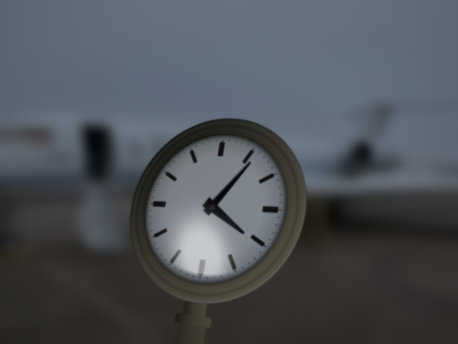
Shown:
h=4 m=6
